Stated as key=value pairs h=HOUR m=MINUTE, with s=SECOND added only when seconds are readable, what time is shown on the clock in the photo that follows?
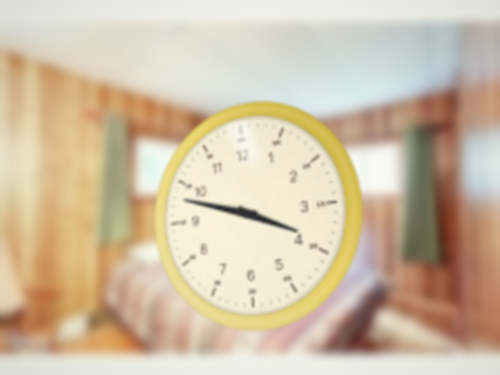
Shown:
h=3 m=48
